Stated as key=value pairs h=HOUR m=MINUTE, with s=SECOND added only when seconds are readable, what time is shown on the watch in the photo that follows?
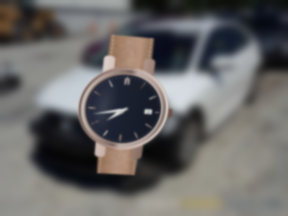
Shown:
h=7 m=43
